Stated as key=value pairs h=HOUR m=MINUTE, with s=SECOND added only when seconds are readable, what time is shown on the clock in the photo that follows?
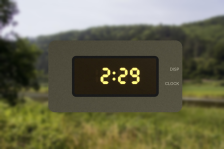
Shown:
h=2 m=29
